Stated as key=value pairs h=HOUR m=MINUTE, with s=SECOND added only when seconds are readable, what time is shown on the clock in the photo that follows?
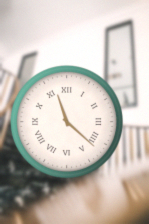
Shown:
h=11 m=22
